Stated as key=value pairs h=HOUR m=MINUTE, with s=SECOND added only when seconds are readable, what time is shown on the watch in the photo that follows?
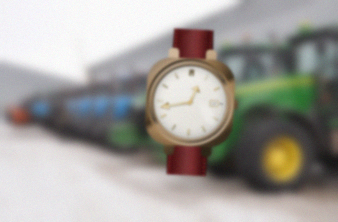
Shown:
h=12 m=43
